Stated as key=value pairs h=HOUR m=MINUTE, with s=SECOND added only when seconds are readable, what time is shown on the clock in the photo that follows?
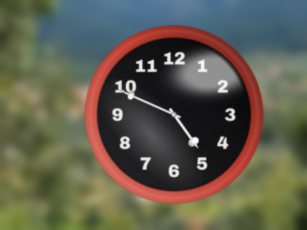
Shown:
h=4 m=49
